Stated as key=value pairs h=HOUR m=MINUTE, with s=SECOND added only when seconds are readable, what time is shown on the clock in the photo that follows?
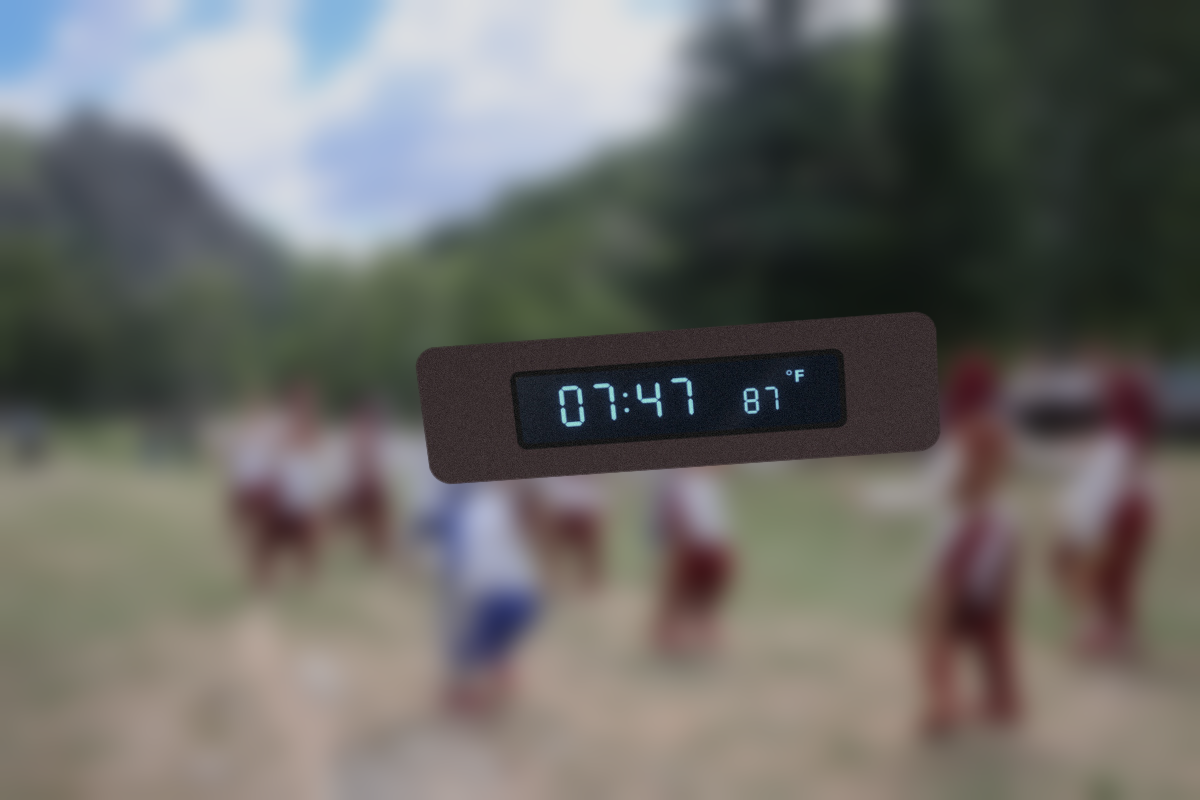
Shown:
h=7 m=47
